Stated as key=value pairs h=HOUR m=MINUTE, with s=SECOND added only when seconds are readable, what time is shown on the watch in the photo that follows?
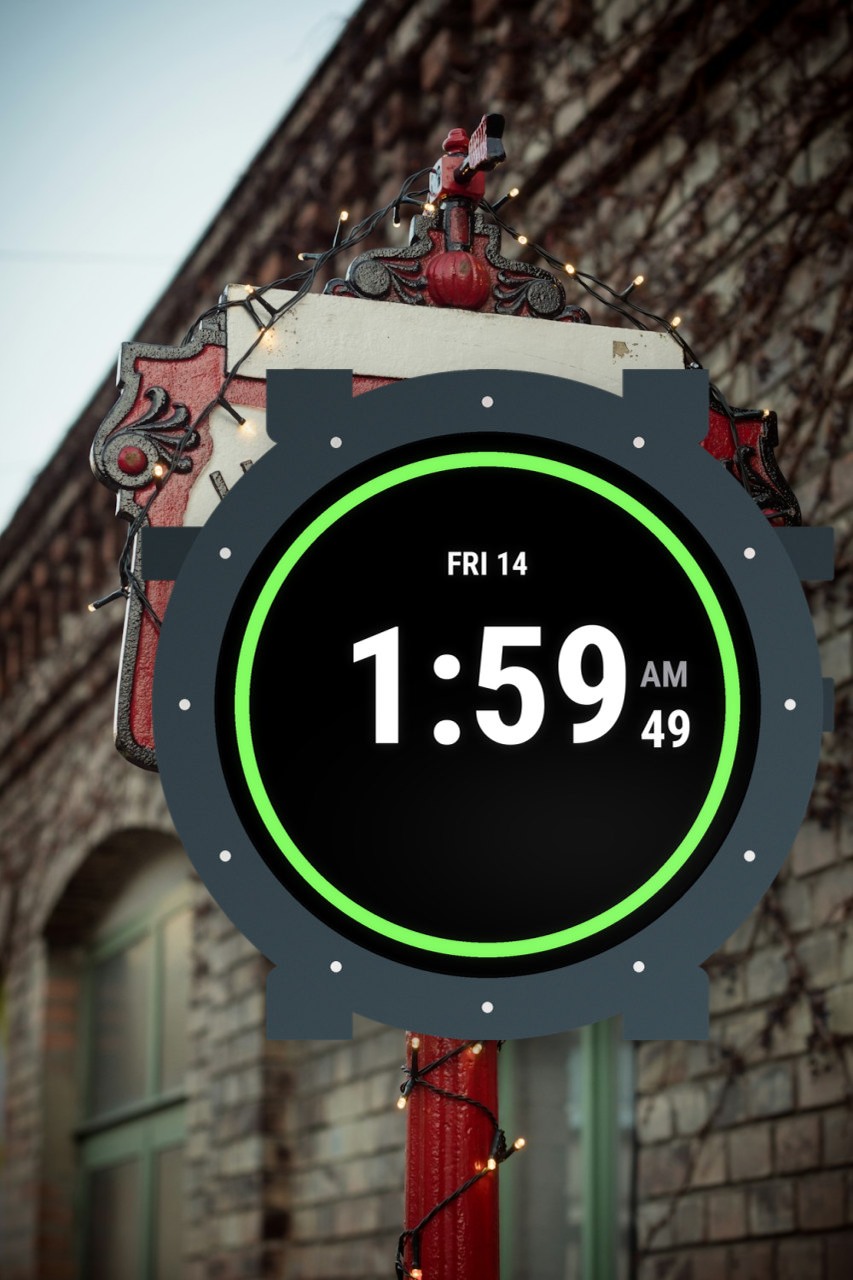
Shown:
h=1 m=59 s=49
